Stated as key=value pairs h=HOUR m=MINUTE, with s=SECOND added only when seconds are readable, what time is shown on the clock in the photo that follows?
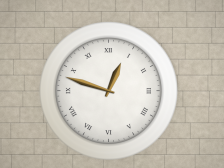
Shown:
h=12 m=48
